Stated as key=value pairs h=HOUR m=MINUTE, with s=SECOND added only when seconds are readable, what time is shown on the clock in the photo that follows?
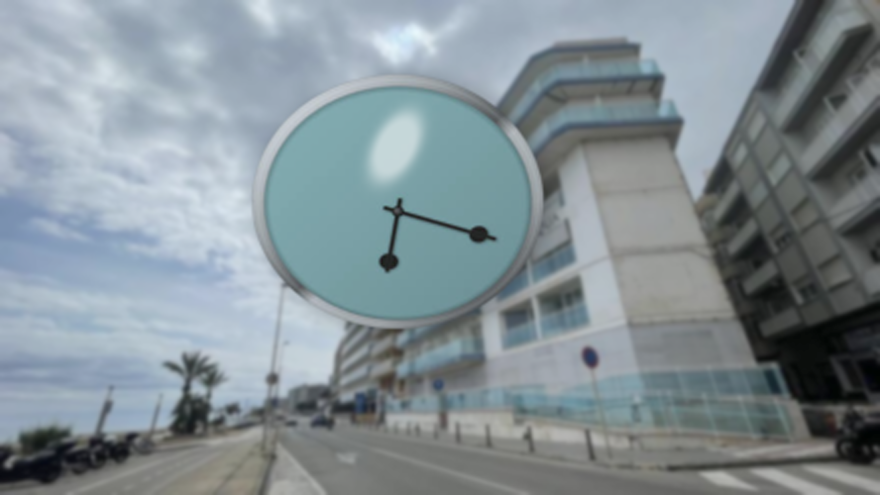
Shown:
h=6 m=18
